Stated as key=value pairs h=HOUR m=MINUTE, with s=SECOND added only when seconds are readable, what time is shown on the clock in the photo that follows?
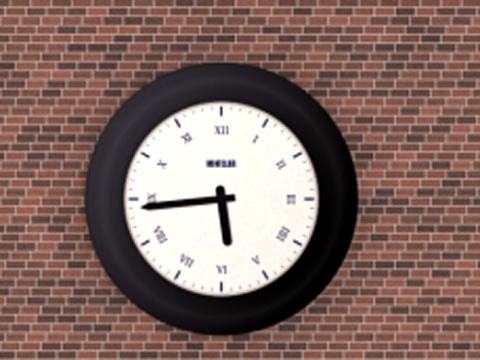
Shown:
h=5 m=44
